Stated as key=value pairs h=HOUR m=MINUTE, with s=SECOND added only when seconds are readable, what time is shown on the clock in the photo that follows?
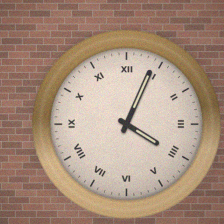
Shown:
h=4 m=4
